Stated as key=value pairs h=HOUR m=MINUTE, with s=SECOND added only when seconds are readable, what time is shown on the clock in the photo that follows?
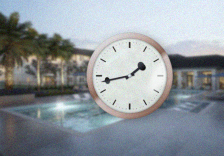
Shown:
h=1 m=43
